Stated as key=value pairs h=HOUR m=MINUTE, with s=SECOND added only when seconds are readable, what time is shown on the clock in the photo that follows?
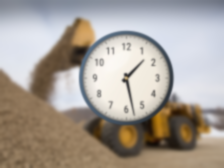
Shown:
h=1 m=28
